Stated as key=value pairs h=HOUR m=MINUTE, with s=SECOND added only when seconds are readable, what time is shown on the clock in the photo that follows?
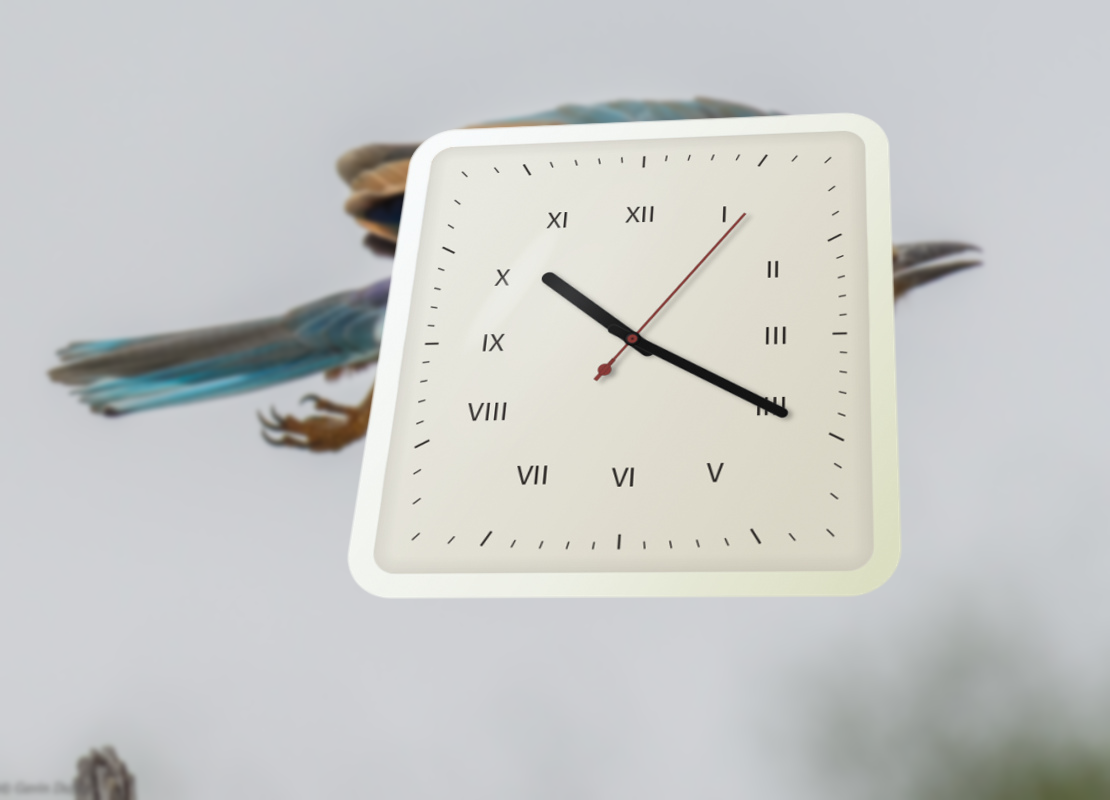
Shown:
h=10 m=20 s=6
